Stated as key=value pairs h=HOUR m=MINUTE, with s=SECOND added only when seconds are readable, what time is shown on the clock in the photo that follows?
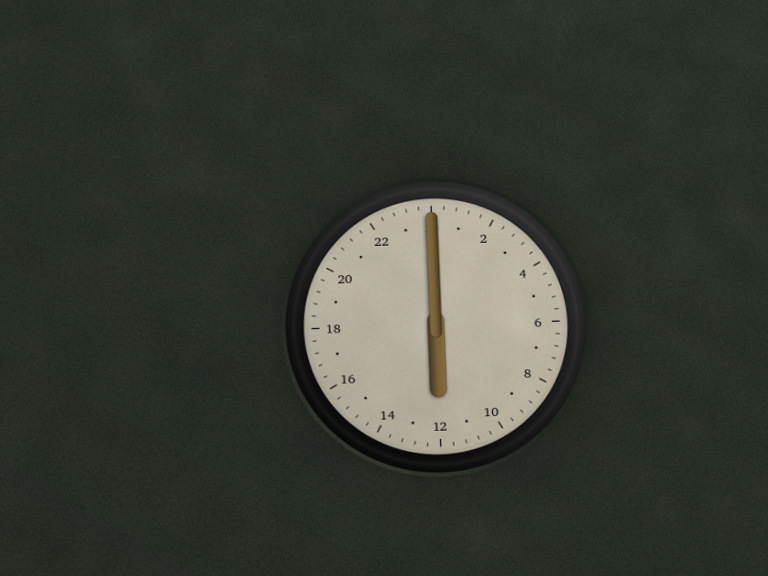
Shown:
h=12 m=0
